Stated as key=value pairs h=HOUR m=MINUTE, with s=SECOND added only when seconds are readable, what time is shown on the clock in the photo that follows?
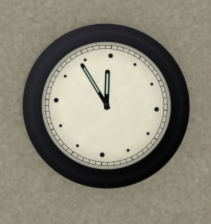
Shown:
h=11 m=54
